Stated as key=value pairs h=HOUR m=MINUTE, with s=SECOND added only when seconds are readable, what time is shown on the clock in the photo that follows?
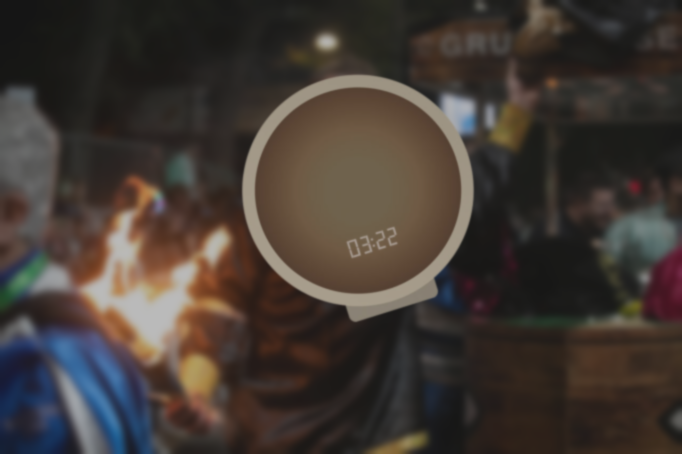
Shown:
h=3 m=22
